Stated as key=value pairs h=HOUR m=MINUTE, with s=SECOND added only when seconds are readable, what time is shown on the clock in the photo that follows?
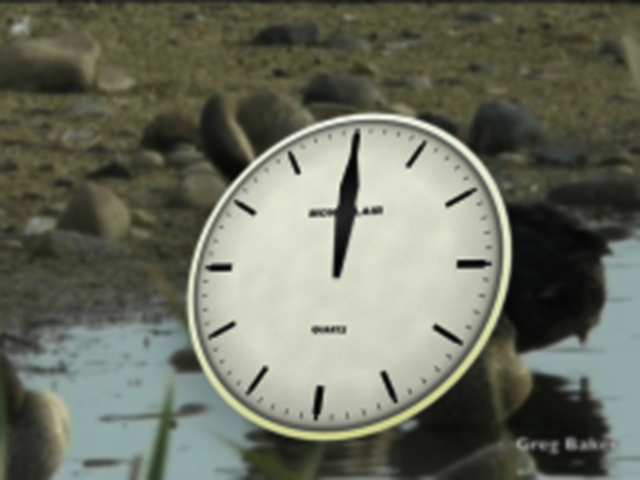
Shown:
h=12 m=0
